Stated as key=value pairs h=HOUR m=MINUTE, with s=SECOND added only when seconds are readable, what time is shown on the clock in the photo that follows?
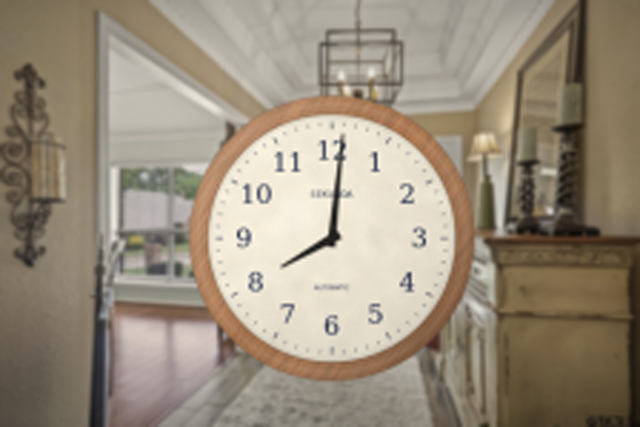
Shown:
h=8 m=1
